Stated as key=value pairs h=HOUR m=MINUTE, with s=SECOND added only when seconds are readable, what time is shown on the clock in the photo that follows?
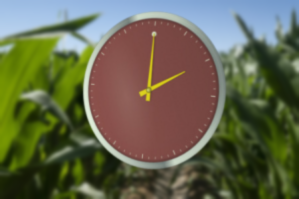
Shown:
h=2 m=0
